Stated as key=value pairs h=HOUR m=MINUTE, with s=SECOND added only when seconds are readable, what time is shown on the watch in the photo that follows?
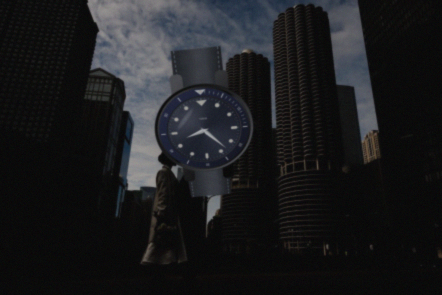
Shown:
h=8 m=23
